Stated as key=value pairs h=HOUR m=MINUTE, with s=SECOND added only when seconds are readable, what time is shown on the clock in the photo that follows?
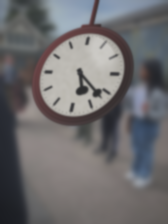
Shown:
h=5 m=22
